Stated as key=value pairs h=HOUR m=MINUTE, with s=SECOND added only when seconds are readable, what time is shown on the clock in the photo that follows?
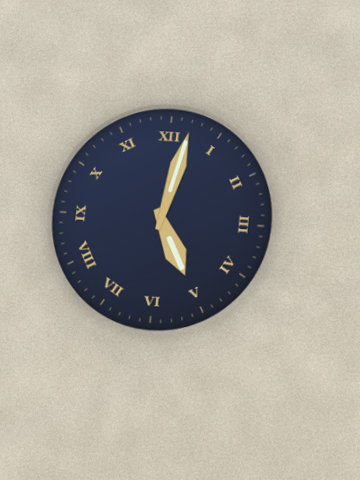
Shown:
h=5 m=2
